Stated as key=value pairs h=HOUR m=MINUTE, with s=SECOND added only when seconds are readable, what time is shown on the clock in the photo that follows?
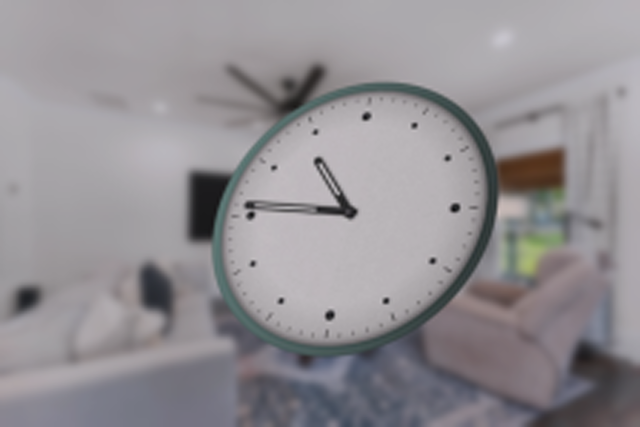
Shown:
h=10 m=46
